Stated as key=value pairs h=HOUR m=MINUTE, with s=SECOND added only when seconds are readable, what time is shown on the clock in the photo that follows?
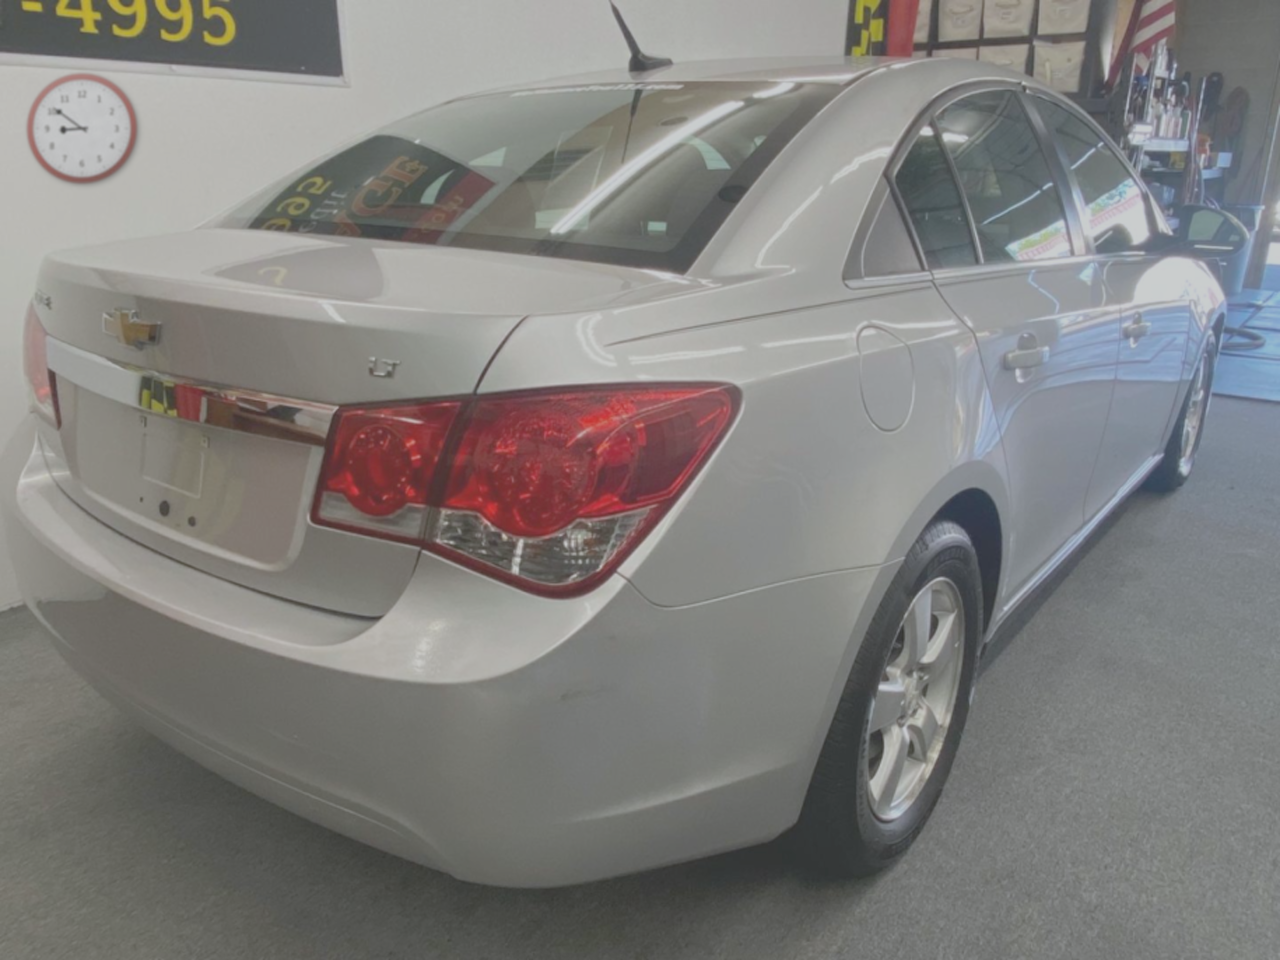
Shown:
h=8 m=51
